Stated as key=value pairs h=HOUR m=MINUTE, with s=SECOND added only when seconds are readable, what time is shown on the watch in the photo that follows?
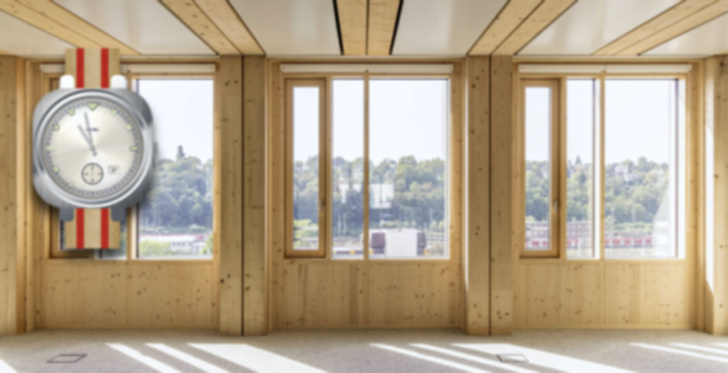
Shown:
h=10 m=58
